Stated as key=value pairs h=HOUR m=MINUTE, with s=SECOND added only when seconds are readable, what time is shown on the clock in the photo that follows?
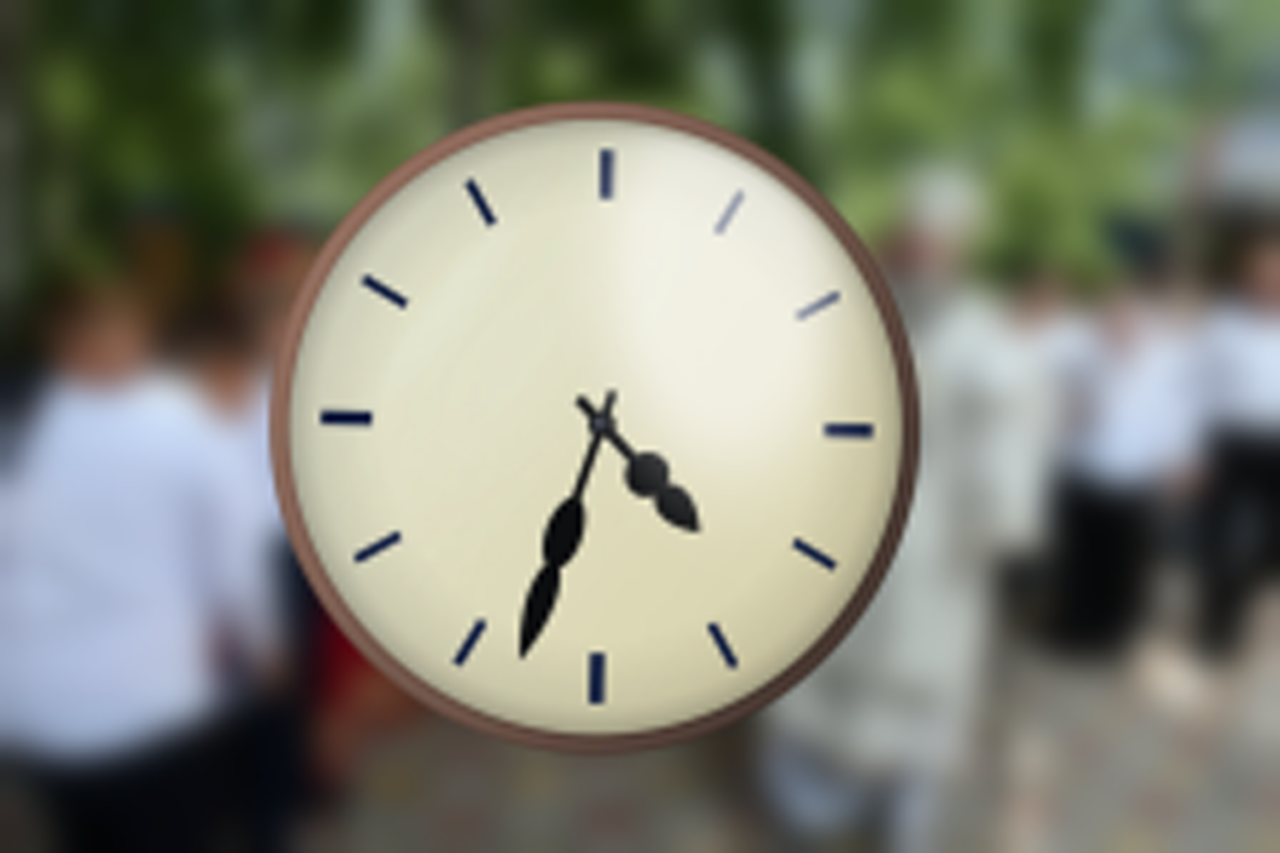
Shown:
h=4 m=33
